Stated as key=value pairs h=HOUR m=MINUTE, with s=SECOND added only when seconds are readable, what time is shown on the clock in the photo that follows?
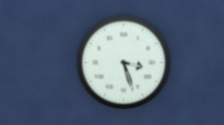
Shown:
h=3 m=27
